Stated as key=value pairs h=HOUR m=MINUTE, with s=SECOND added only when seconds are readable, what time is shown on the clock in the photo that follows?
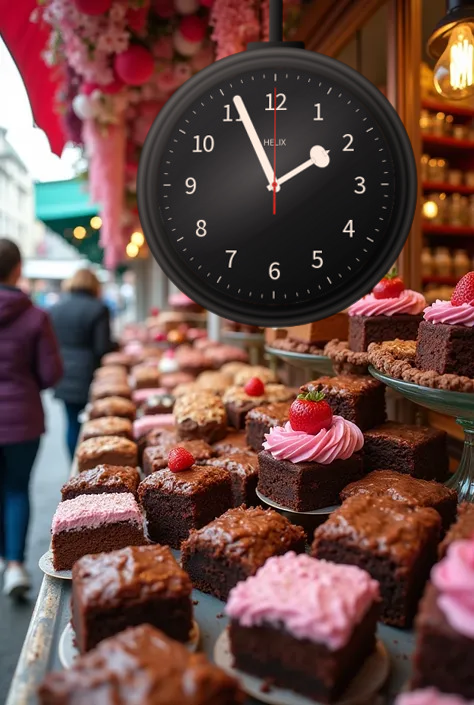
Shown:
h=1 m=56 s=0
